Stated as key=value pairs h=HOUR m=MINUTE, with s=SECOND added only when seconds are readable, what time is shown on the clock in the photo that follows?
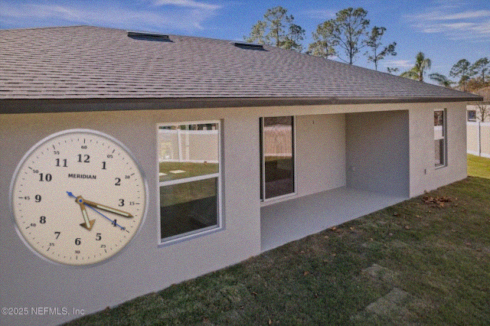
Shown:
h=5 m=17 s=20
